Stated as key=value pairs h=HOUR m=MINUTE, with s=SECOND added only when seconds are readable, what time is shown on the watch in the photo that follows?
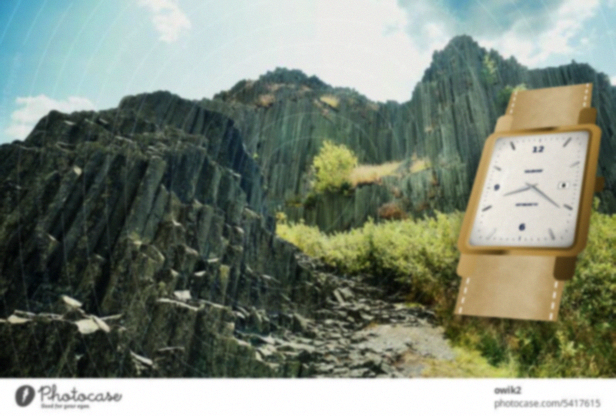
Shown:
h=8 m=21
